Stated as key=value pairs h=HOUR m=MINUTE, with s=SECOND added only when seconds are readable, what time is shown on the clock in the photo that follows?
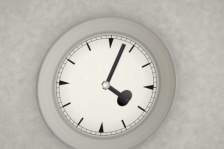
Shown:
h=4 m=3
